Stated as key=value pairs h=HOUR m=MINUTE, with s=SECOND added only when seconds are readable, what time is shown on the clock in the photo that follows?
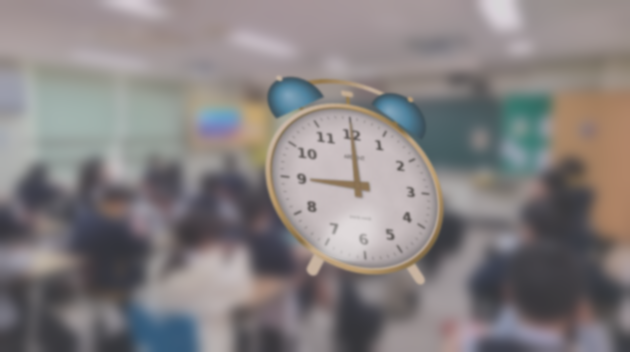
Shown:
h=9 m=0
